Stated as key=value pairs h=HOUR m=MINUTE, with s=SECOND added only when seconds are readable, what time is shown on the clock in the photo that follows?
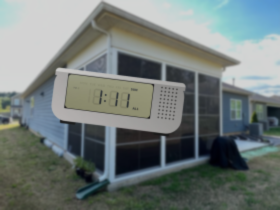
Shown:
h=1 m=11
